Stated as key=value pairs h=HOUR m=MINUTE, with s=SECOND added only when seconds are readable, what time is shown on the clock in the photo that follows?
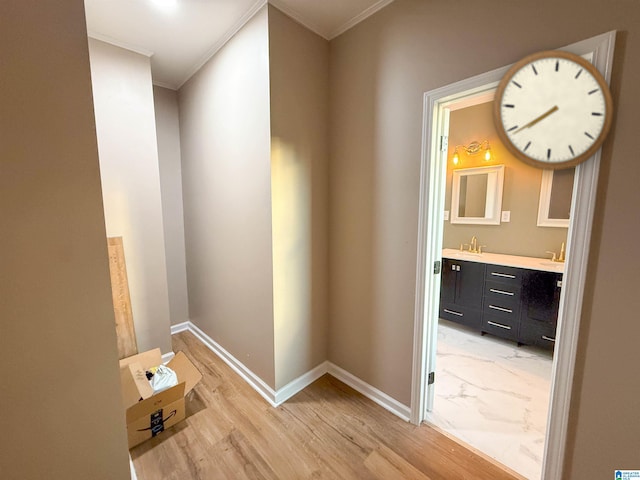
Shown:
h=7 m=39
